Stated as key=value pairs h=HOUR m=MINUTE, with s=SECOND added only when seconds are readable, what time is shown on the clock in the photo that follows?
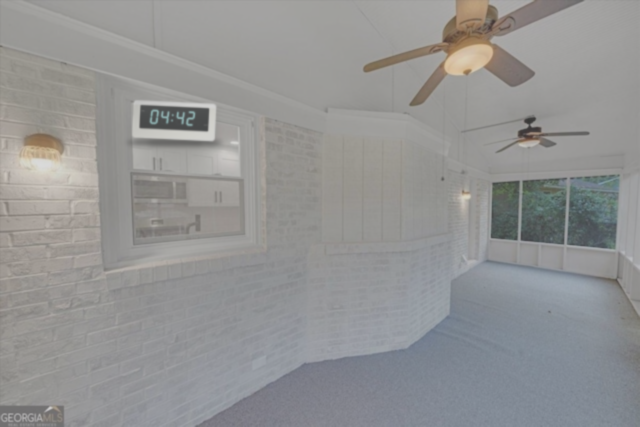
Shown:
h=4 m=42
